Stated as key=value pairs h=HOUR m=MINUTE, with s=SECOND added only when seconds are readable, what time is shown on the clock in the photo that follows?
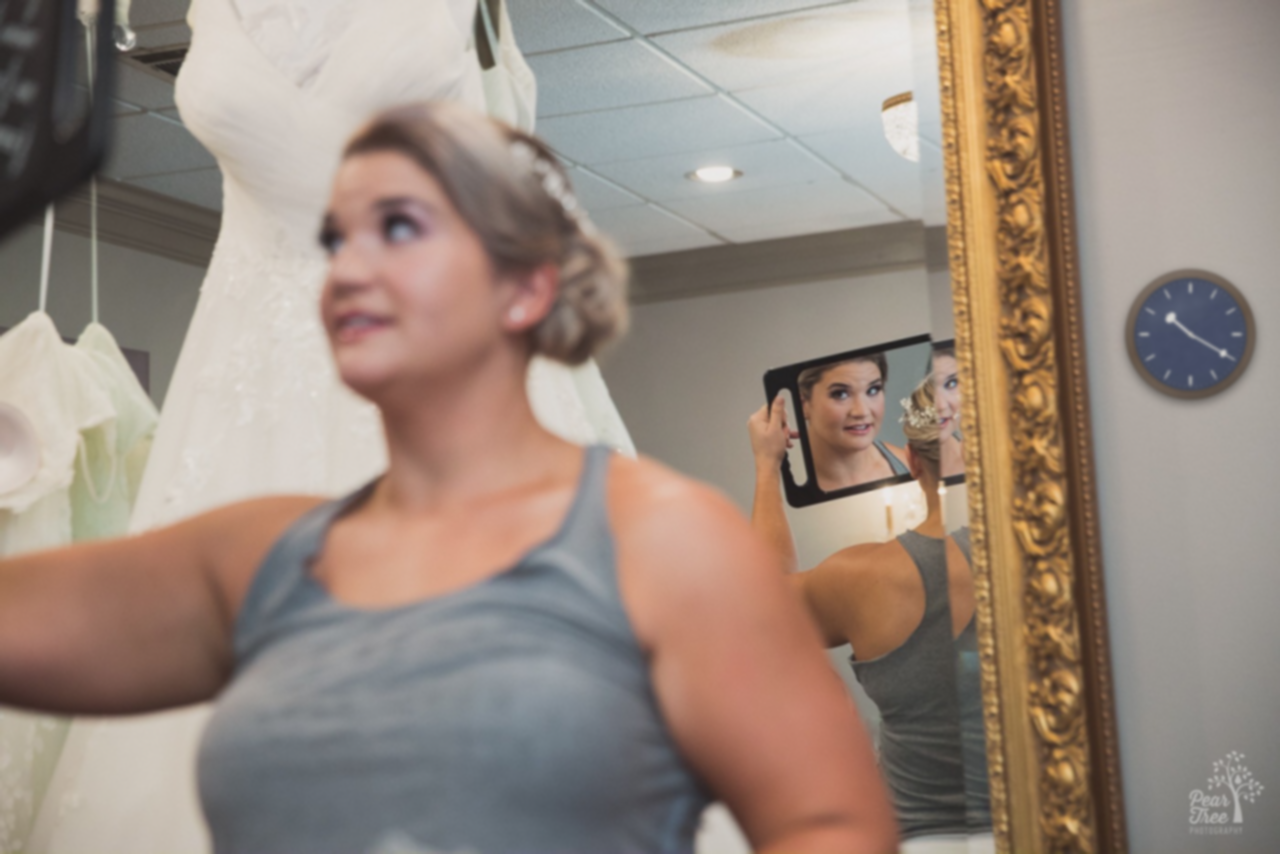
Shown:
h=10 m=20
